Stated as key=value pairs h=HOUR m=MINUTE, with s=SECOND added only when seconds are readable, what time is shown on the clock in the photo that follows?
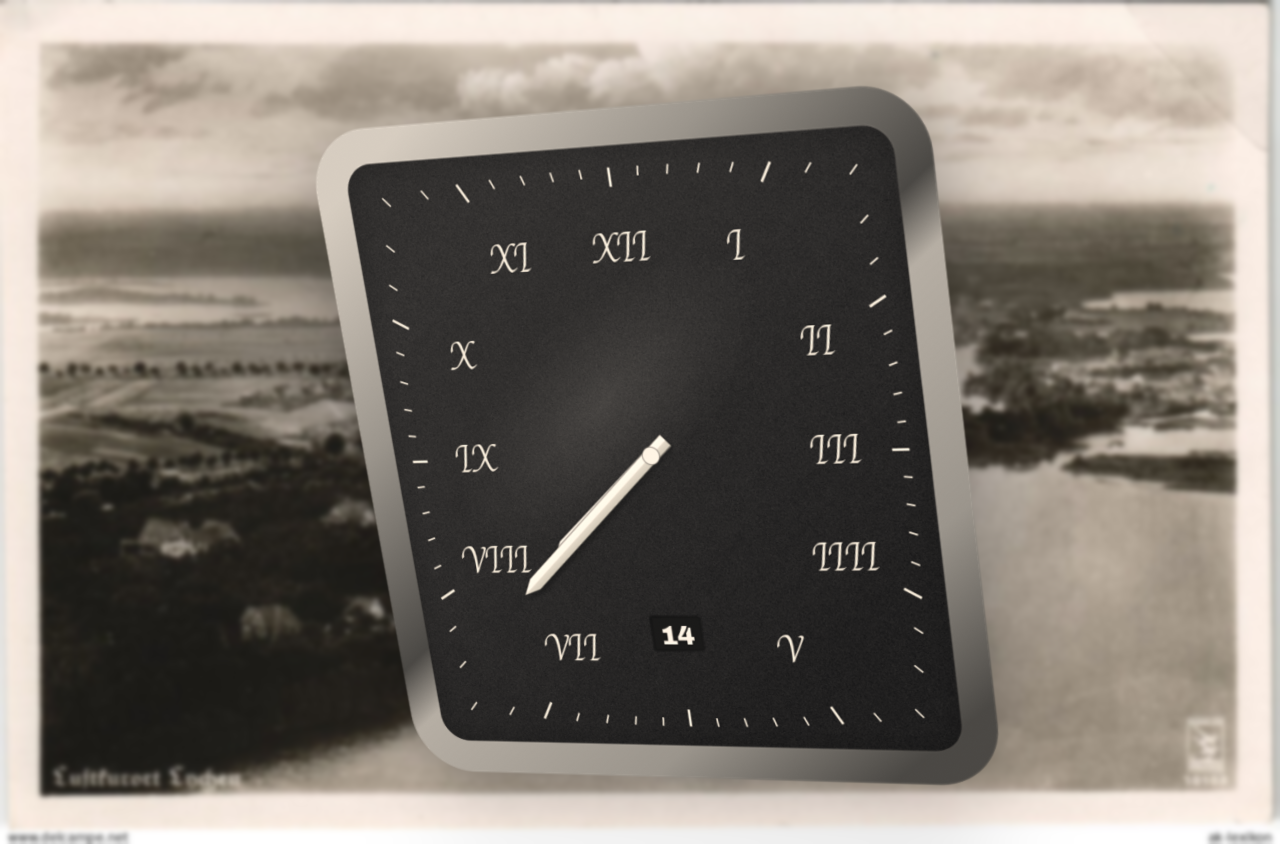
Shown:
h=7 m=38
